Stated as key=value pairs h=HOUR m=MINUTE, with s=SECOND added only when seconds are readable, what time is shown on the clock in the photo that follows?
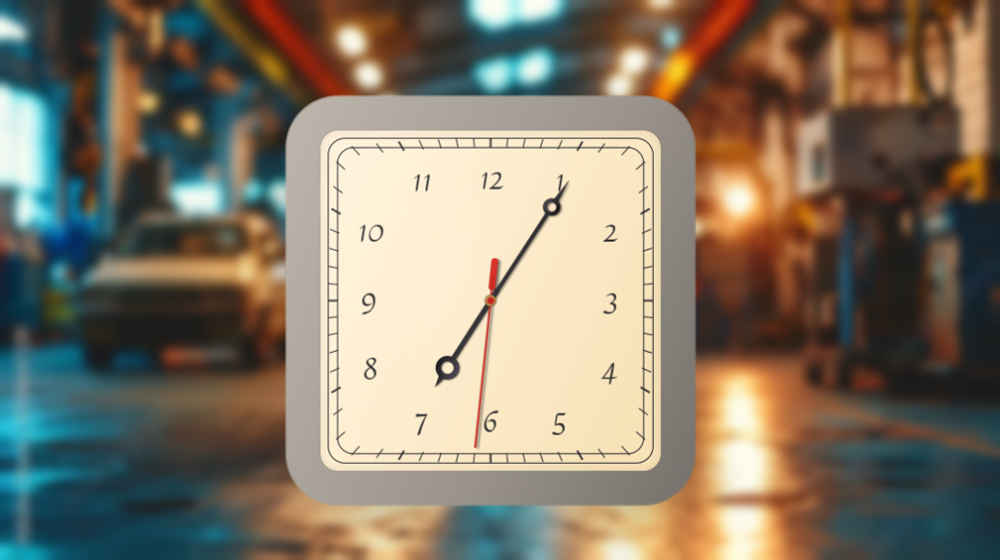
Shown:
h=7 m=5 s=31
